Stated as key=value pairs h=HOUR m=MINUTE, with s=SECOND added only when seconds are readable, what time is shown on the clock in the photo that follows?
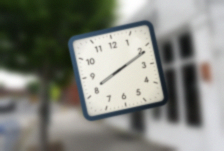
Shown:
h=8 m=11
